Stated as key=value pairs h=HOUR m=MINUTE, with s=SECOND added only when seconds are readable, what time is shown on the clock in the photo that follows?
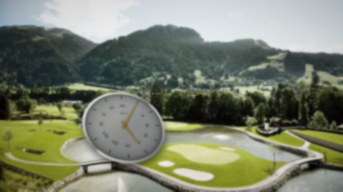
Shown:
h=5 m=5
